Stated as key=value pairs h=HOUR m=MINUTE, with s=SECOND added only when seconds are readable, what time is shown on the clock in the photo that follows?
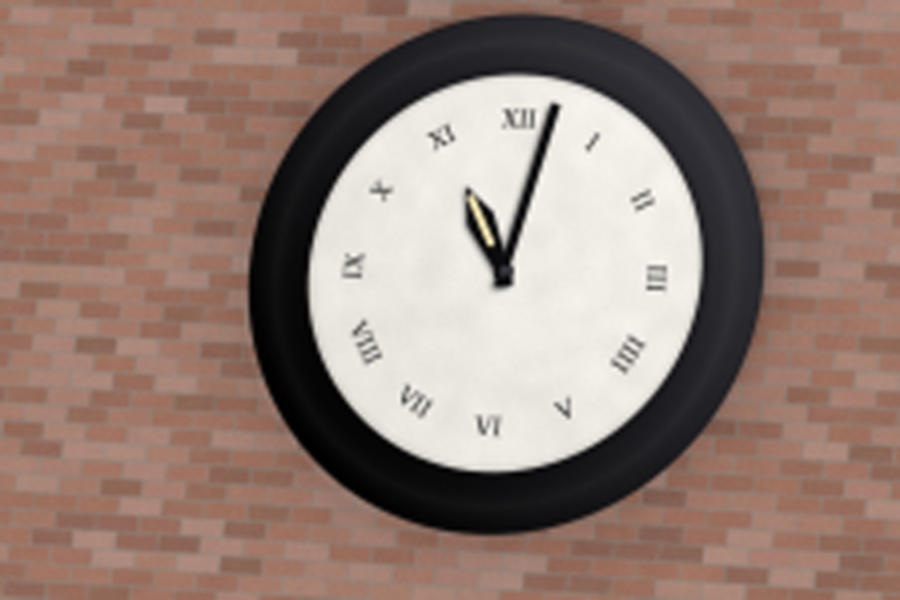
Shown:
h=11 m=2
